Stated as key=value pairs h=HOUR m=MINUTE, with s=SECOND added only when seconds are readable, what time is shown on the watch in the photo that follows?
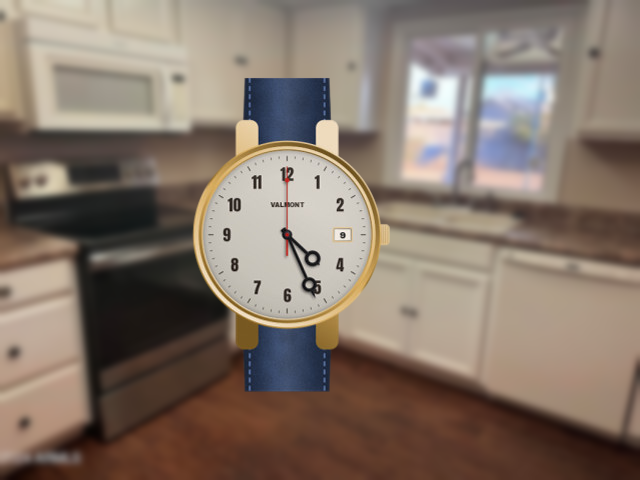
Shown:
h=4 m=26 s=0
